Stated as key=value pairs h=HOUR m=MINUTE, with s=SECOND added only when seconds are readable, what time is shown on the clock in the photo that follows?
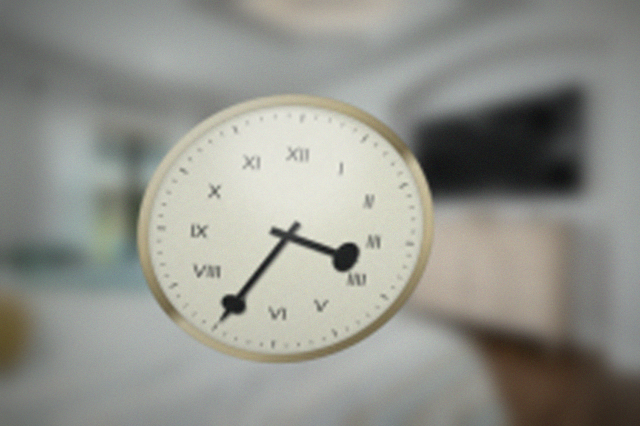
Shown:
h=3 m=35
